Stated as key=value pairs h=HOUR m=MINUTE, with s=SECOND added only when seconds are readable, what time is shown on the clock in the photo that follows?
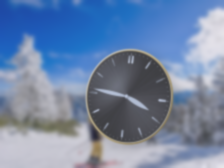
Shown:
h=3 m=46
